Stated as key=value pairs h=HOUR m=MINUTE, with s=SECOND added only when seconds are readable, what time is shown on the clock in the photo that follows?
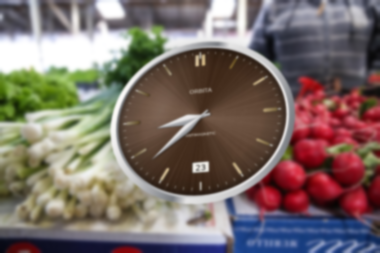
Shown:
h=8 m=38
